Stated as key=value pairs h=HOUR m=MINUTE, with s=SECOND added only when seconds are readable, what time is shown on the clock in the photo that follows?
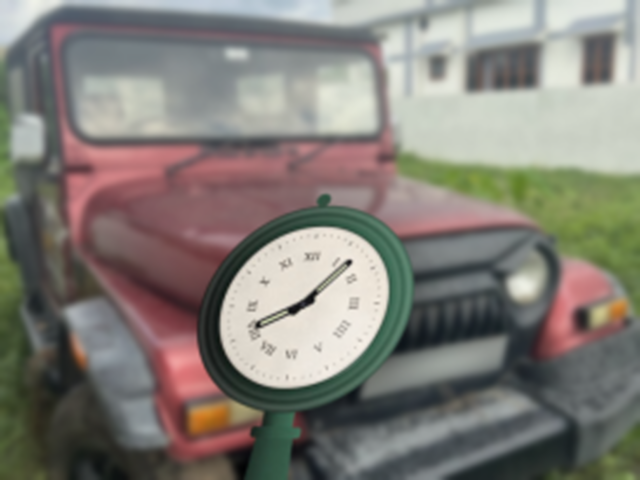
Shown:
h=8 m=7
